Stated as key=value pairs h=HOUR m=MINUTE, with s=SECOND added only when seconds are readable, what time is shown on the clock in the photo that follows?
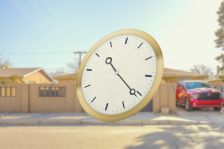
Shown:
h=10 m=21
